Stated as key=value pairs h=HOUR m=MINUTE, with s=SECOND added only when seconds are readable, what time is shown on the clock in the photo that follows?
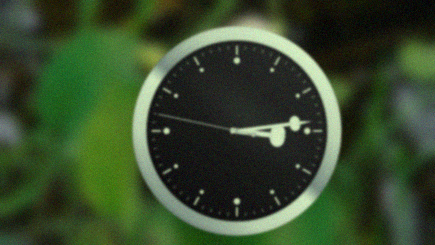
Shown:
h=3 m=13 s=47
